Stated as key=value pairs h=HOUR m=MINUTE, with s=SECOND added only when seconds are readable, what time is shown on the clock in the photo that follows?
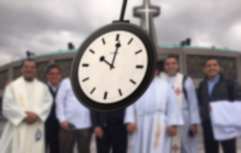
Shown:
h=10 m=1
